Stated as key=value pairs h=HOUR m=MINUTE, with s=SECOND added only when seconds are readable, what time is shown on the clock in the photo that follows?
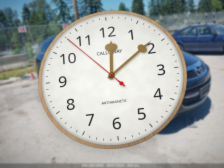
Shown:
h=12 m=8 s=53
